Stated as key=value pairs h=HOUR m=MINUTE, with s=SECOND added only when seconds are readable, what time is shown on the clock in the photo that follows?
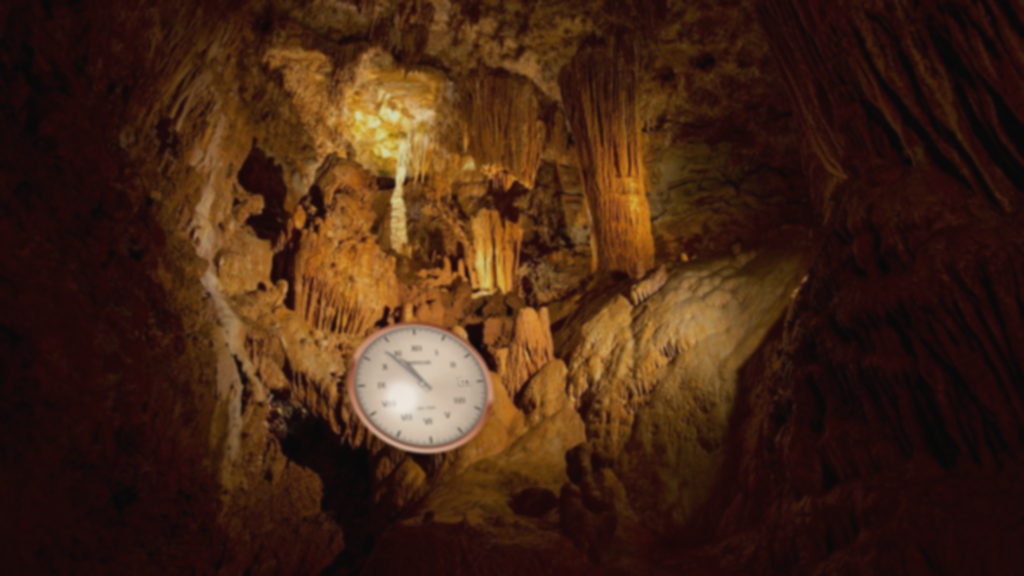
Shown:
h=10 m=53
